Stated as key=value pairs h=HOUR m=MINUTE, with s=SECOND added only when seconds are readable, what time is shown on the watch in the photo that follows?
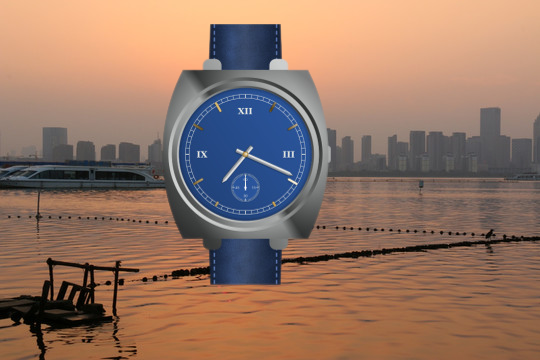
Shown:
h=7 m=19
